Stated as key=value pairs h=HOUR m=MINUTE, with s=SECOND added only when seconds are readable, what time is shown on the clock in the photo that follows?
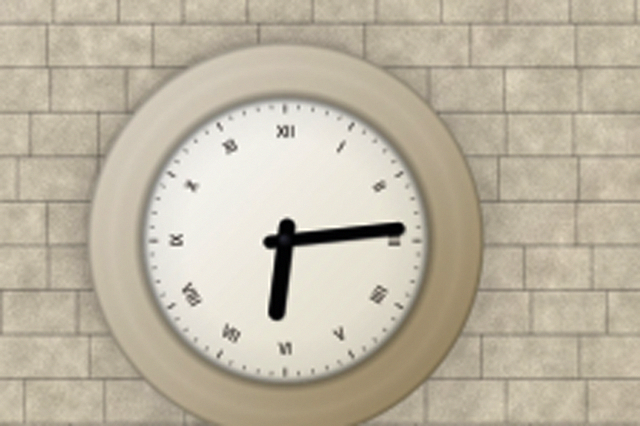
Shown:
h=6 m=14
